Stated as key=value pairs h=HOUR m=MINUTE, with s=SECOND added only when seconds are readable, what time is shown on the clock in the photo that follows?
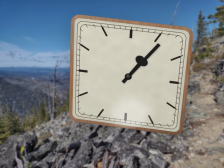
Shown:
h=1 m=6
